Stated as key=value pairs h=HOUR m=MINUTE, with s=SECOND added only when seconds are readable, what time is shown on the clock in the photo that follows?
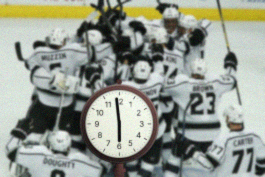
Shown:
h=5 m=59
